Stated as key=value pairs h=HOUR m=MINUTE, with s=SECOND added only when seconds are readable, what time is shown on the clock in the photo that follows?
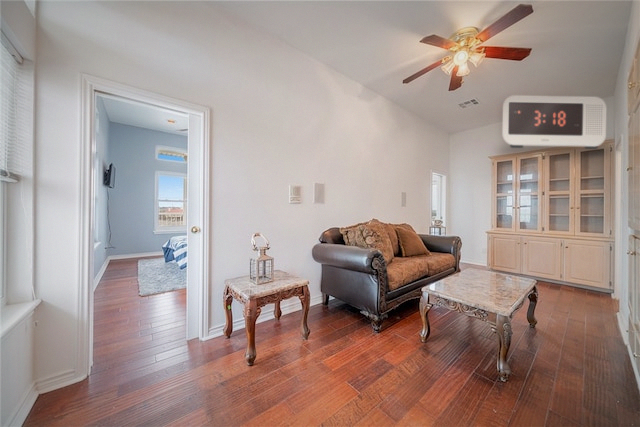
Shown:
h=3 m=18
